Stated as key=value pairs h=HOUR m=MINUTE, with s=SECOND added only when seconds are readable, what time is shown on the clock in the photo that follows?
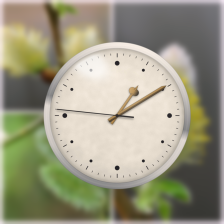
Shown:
h=1 m=9 s=46
